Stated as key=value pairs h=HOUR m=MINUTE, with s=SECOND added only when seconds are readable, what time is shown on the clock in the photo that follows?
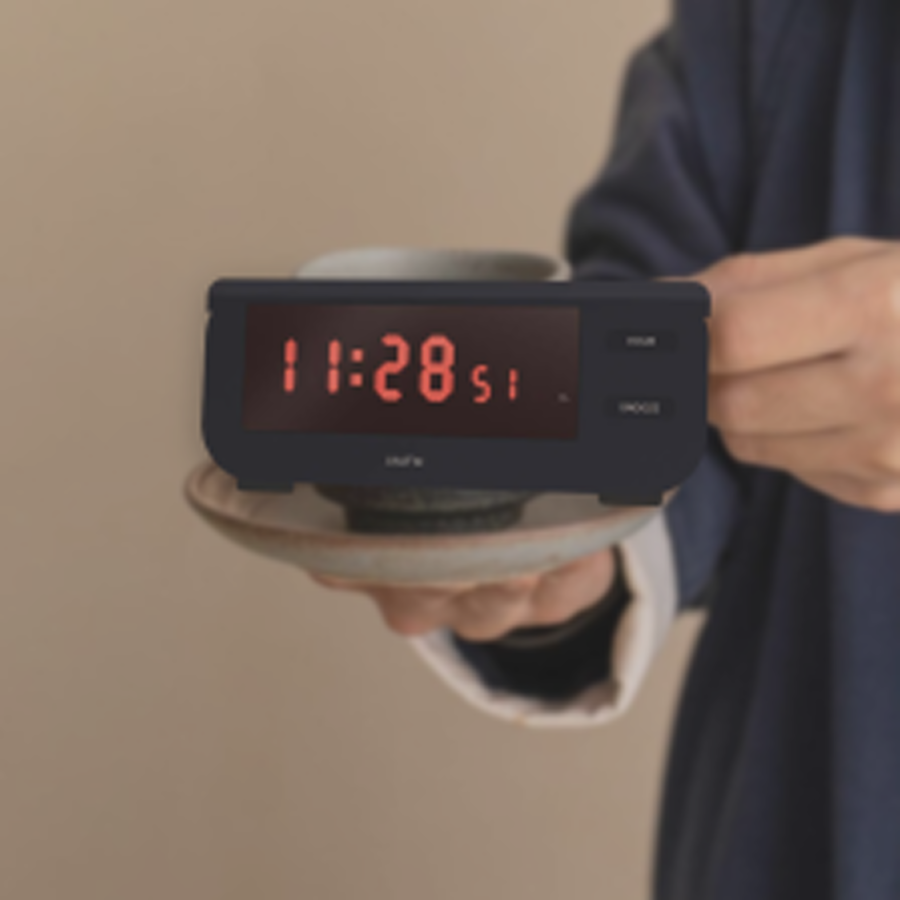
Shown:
h=11 m=28 s=51
